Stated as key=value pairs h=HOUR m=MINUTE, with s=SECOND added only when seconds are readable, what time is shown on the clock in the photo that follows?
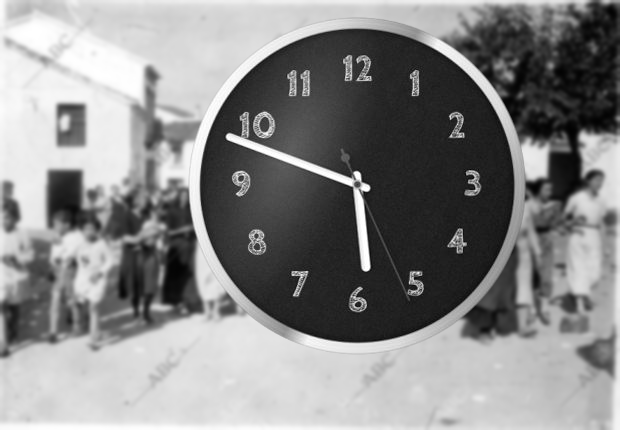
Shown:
h=5 m=48 s=26
